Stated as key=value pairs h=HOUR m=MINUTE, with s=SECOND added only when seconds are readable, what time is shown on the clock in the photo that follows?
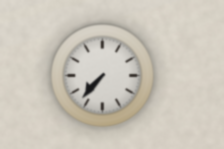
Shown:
h=7 m=37
